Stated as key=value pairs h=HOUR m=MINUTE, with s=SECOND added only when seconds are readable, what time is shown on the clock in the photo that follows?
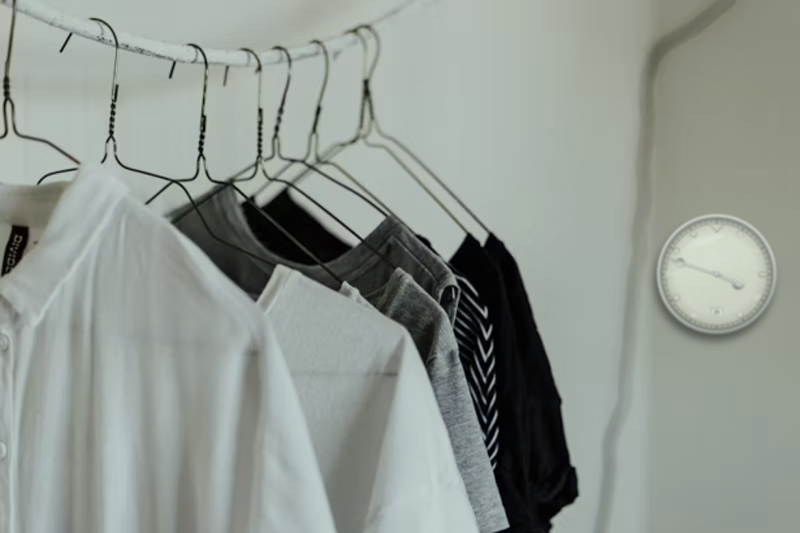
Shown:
h=3 m=48
